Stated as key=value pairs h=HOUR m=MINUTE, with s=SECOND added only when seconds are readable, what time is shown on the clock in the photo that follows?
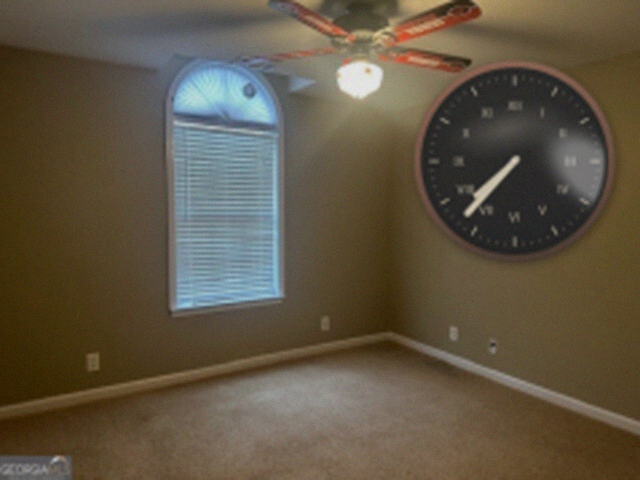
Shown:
h=7 m=37
